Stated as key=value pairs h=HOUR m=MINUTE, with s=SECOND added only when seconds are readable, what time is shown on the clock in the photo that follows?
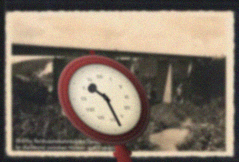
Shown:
h=10 m=28
